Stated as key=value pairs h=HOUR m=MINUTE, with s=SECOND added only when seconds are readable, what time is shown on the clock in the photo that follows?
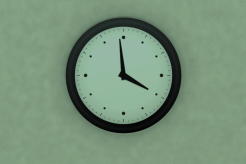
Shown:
h=3 m=59
